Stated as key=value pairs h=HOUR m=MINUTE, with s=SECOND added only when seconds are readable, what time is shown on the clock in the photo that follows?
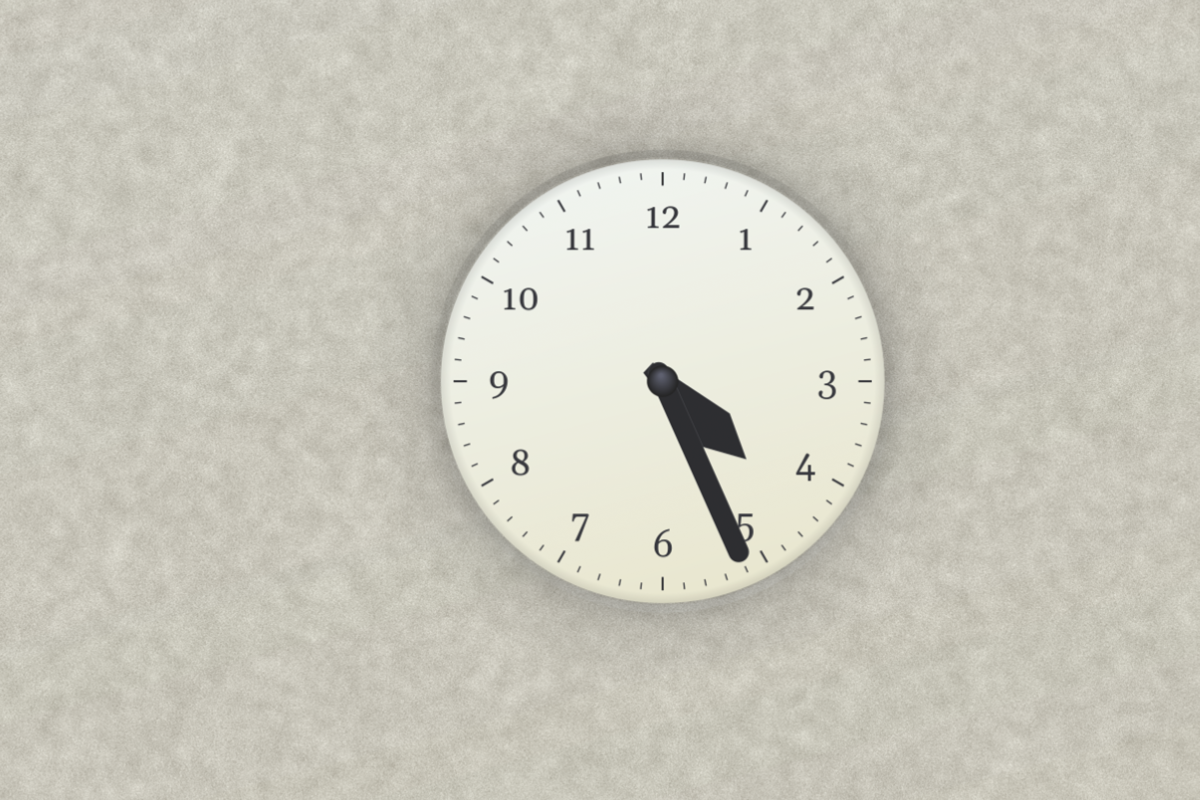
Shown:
h=4 m=26
